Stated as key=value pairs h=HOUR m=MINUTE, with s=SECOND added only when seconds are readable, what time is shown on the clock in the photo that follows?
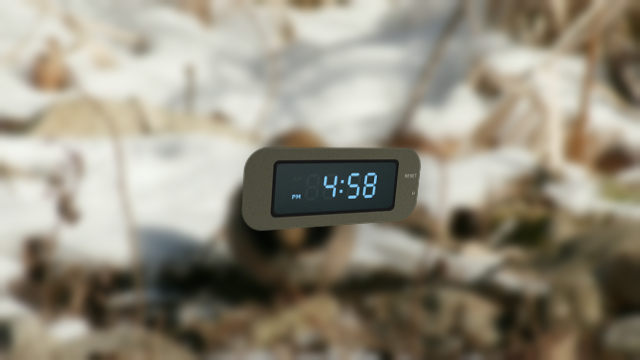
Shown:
h=4 m=58
